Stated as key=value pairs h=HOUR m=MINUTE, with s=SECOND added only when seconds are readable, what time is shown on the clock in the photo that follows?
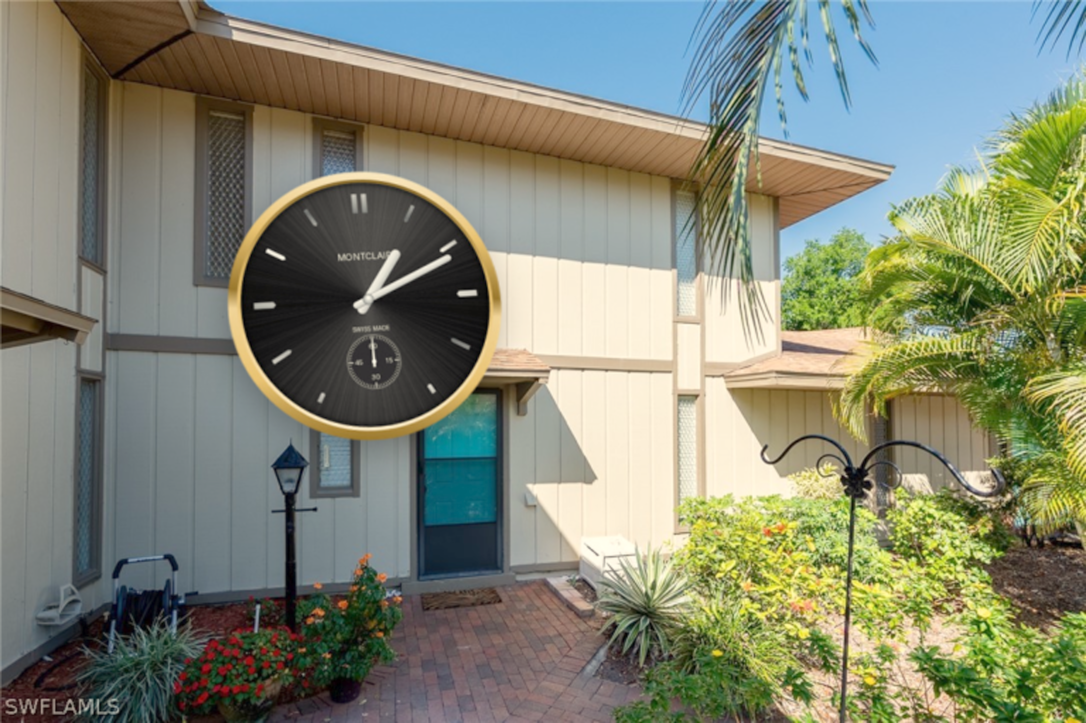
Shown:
h=1 m=11
